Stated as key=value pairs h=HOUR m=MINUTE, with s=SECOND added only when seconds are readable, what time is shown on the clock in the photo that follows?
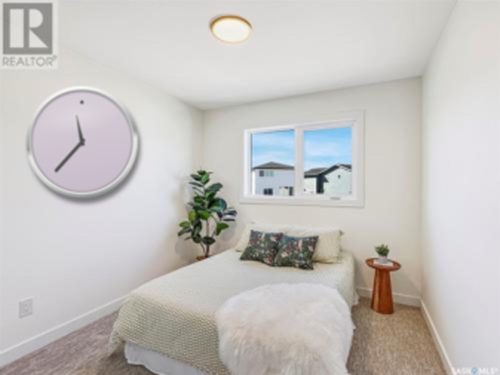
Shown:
h=11 m=37
